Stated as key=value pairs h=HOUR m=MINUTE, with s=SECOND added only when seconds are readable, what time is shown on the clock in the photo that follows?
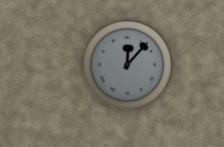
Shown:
h=12 m=7
